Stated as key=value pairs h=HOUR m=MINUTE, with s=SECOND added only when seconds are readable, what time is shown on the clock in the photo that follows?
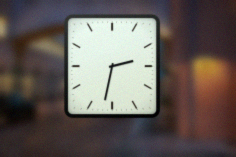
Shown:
h=2 m=32
